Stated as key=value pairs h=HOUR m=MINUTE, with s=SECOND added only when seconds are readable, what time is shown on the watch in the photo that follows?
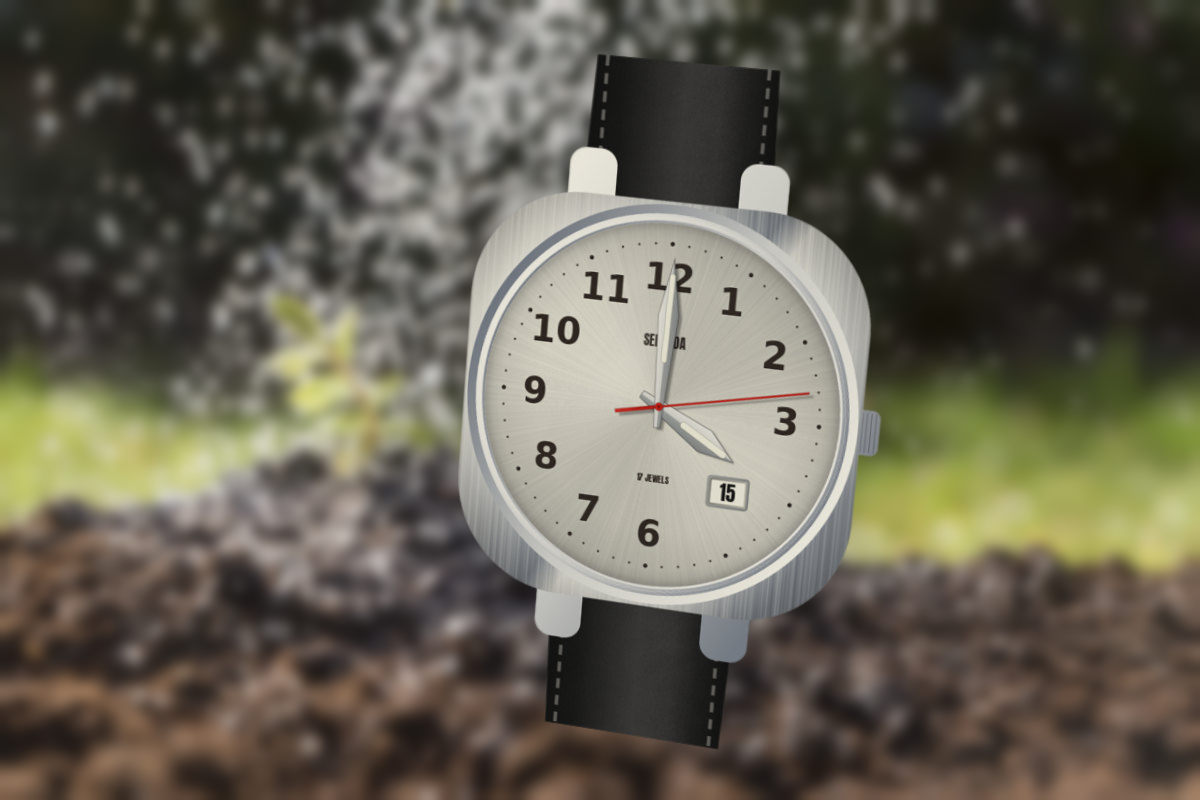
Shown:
h=4 m=0 s=13
